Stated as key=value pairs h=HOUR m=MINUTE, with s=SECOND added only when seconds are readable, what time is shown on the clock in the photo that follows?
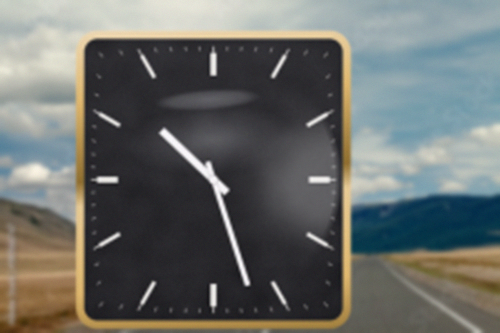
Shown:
h=10 m=27
